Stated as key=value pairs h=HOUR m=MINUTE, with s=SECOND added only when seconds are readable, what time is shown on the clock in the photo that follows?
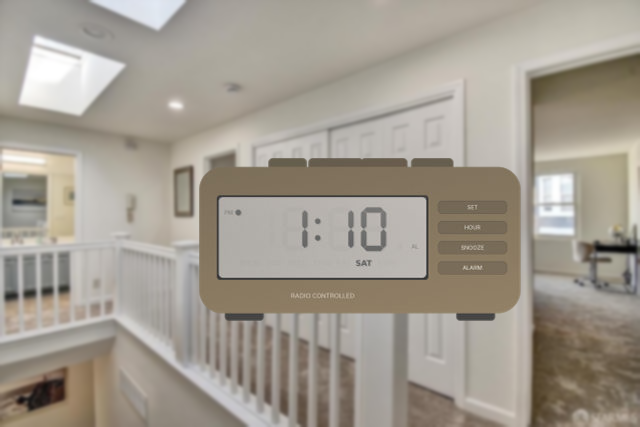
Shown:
h=1 m=10
